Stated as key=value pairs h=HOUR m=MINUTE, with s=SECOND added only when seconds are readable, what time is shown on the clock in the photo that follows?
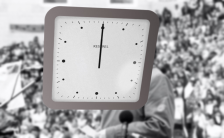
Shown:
h=12 m=0
